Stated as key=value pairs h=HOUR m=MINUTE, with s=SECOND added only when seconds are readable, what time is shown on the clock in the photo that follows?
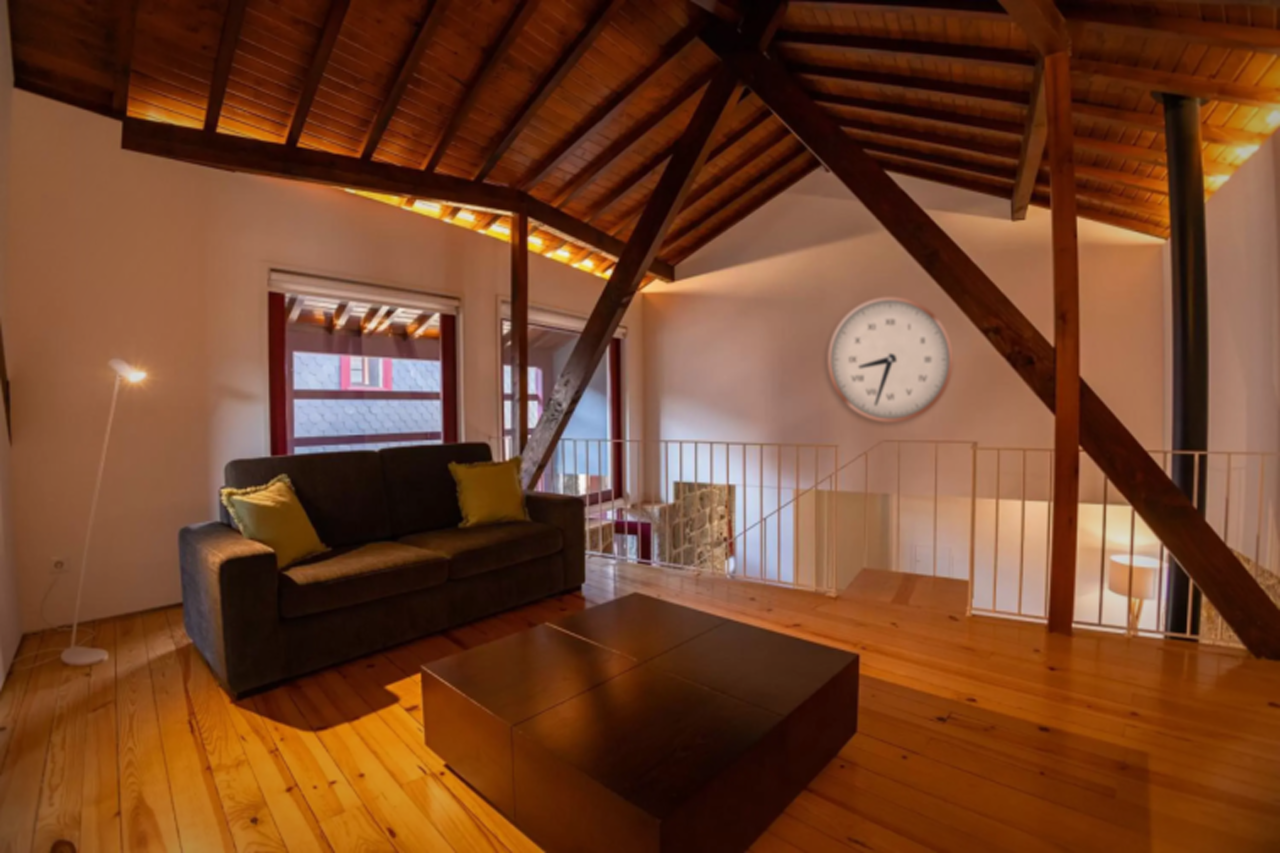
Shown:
h=8 m=33
